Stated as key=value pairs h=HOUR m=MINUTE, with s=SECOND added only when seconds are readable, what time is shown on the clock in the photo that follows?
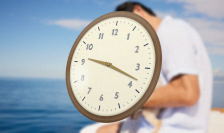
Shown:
h=9 m=18
